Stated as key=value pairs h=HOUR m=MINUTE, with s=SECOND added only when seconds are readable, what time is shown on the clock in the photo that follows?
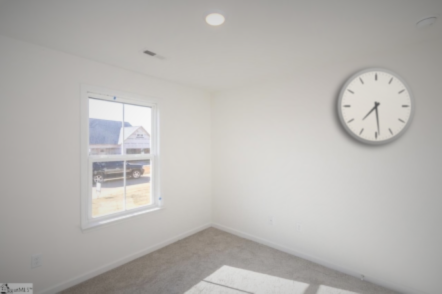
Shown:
h=7 m=29
